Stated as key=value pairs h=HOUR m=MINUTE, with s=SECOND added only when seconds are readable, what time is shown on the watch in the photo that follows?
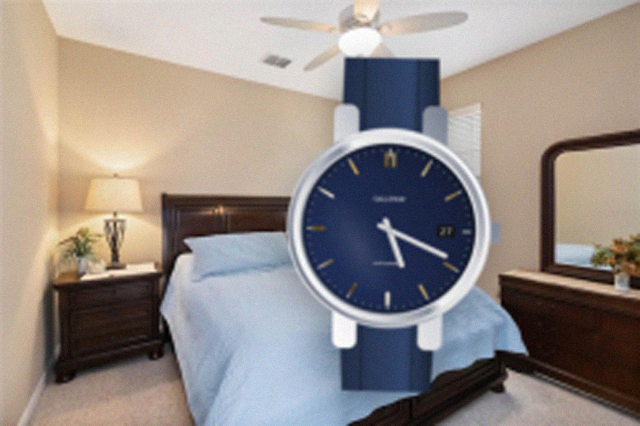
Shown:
h=5 m=19
